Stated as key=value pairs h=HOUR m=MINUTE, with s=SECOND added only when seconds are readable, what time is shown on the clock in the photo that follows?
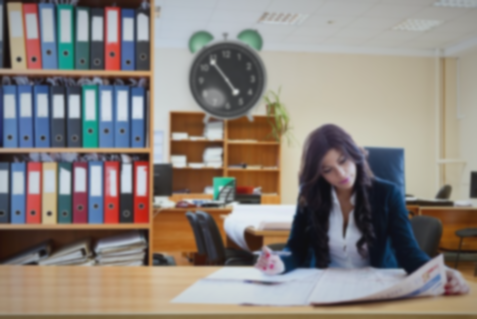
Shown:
h=4 m=54
